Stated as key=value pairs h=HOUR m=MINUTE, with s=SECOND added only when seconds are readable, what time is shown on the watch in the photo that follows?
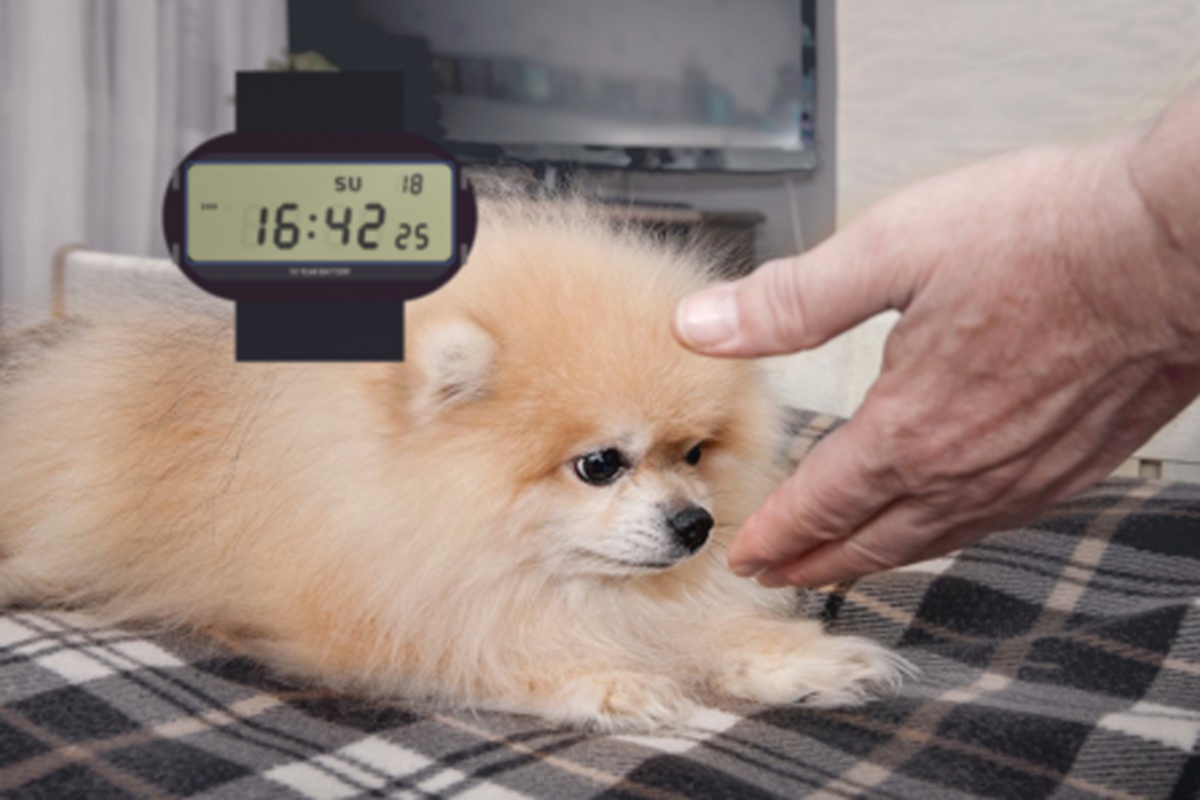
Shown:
h=16 m=42 s=25
